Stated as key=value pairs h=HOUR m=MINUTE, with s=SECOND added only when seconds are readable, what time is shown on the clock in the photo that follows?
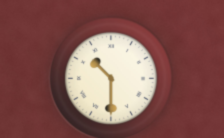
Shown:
h=10 m=30
